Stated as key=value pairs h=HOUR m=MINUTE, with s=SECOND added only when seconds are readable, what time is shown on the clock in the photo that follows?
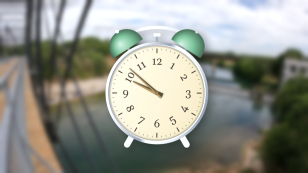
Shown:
h=9 m=52
